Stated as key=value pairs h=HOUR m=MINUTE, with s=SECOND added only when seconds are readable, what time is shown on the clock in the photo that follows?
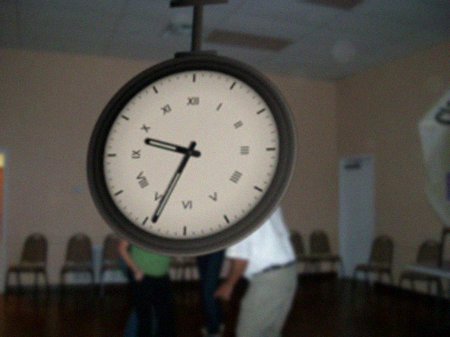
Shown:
h=9 m=34
